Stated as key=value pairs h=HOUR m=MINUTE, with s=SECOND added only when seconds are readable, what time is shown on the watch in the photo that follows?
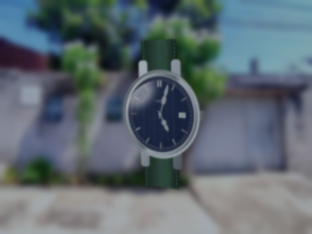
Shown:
h=5 m=3
